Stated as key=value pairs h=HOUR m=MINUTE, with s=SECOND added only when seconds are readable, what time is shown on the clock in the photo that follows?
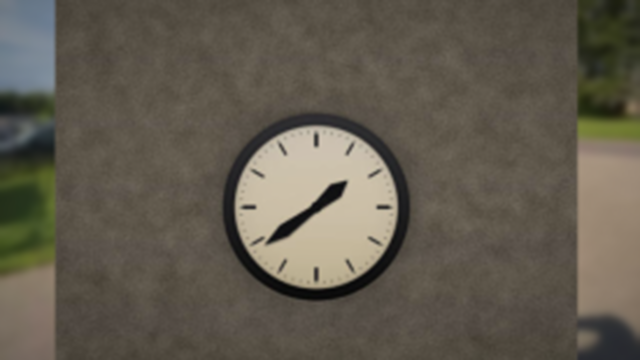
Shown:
h=1 m=39
